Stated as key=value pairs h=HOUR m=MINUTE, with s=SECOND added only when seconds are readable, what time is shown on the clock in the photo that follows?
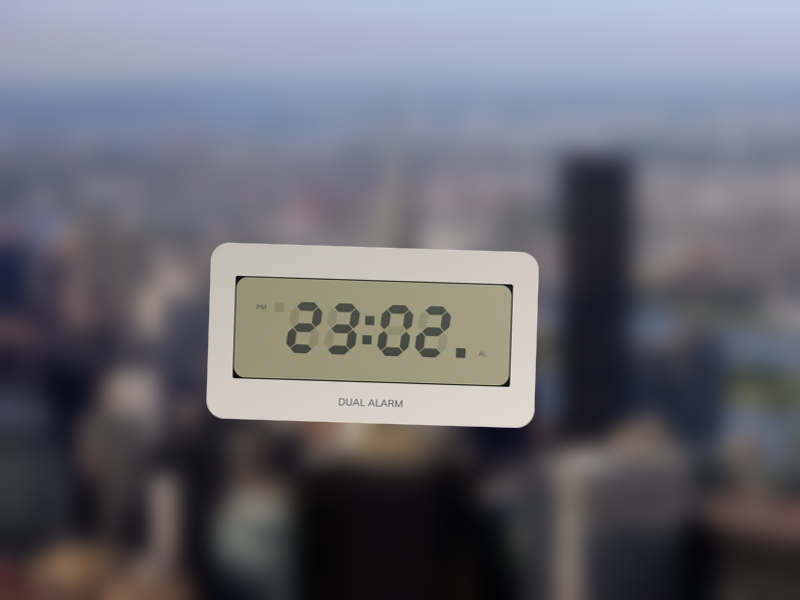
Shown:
h=23 m=2
